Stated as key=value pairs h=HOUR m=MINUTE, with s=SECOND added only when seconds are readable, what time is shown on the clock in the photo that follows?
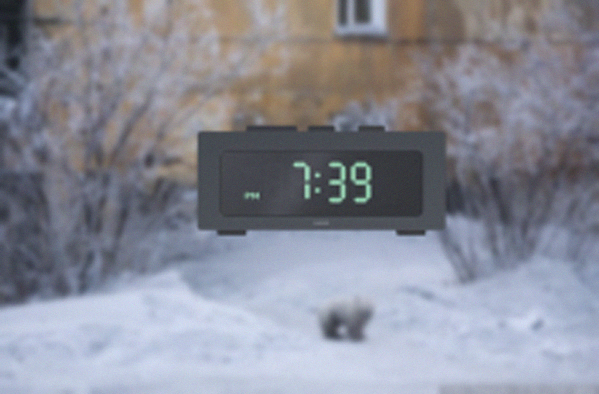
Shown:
h=7 m=39
